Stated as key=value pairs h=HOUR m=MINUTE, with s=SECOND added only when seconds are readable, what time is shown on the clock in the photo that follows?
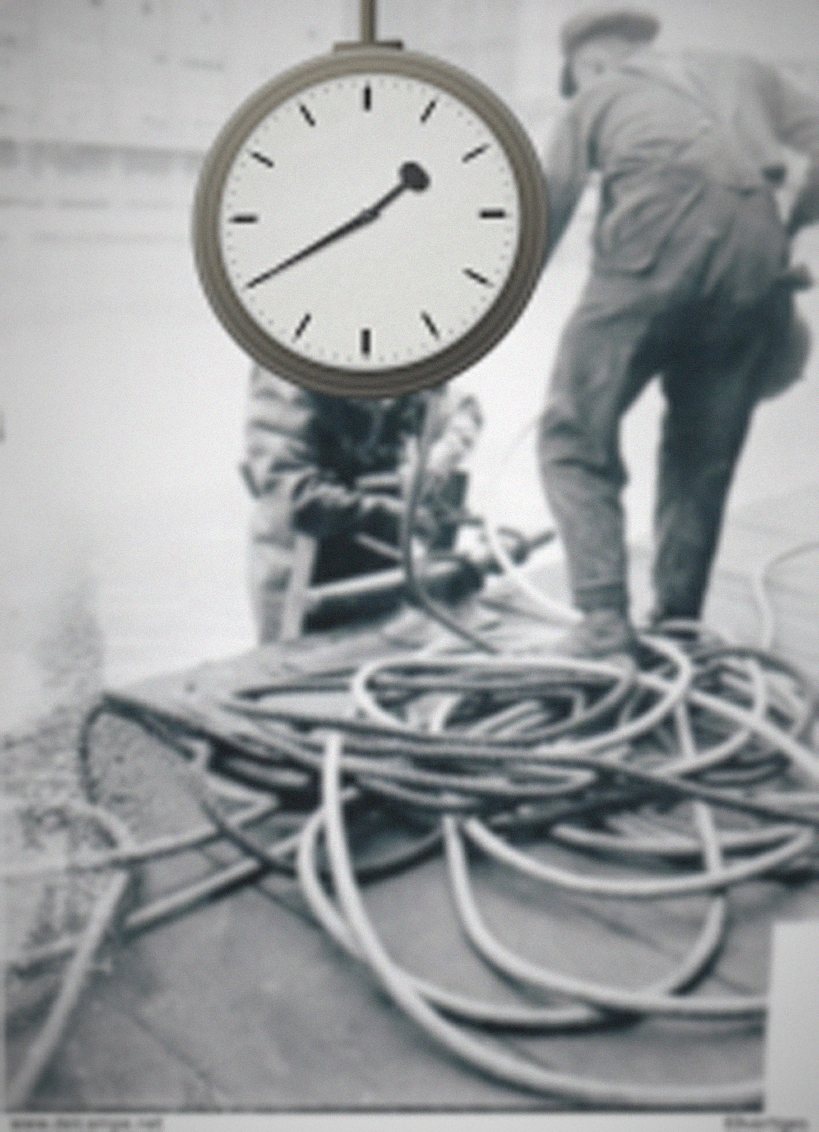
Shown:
h=1 m=40
